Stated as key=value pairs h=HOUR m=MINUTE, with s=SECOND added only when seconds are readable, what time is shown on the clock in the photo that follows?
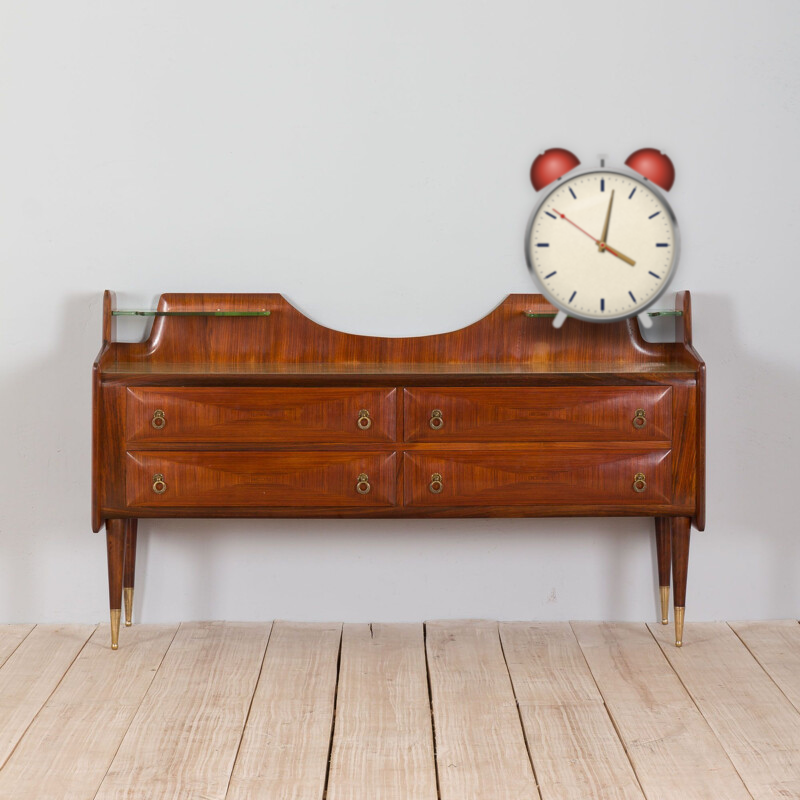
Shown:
h=4 m=1 s=51
